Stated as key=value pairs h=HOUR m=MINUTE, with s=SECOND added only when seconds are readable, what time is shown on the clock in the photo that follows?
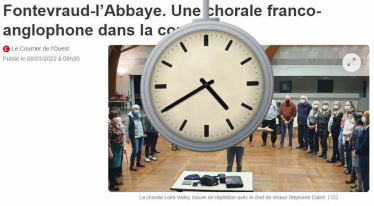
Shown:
h=4 m=40
